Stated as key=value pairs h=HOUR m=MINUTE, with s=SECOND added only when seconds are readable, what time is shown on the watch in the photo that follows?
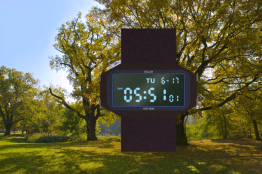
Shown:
h=5 m=51 s=1
